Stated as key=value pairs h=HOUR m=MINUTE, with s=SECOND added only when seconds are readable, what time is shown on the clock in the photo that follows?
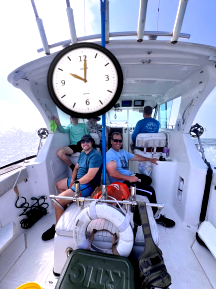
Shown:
h=10 m=1
